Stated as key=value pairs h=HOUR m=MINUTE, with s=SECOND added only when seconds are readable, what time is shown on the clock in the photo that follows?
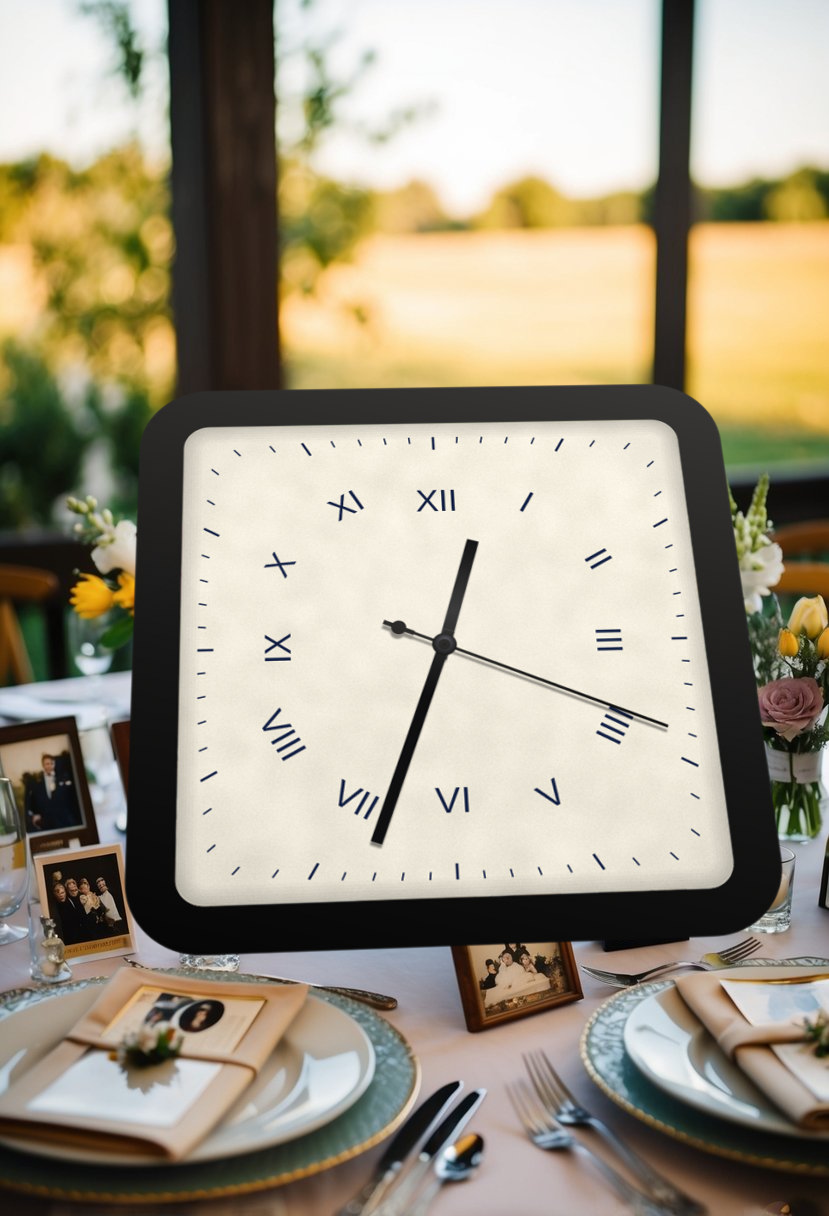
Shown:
h=12 m=33 s=19
